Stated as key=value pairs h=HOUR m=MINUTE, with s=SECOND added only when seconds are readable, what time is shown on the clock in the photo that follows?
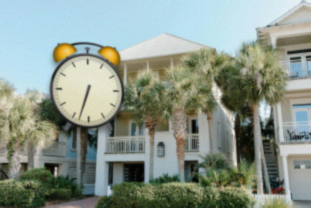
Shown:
h=6 m=33
